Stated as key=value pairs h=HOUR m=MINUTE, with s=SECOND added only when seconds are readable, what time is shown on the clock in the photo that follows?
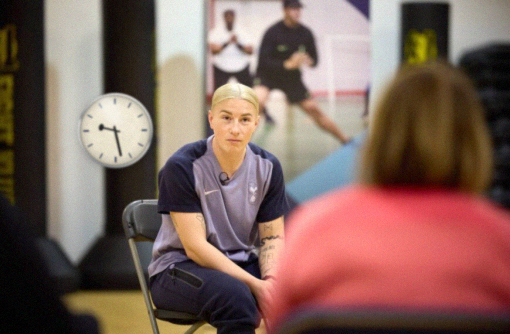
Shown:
h=9 m=28
